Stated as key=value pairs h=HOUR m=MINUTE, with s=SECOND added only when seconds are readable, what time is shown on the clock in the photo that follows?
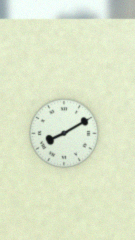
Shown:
h=8 m=10
